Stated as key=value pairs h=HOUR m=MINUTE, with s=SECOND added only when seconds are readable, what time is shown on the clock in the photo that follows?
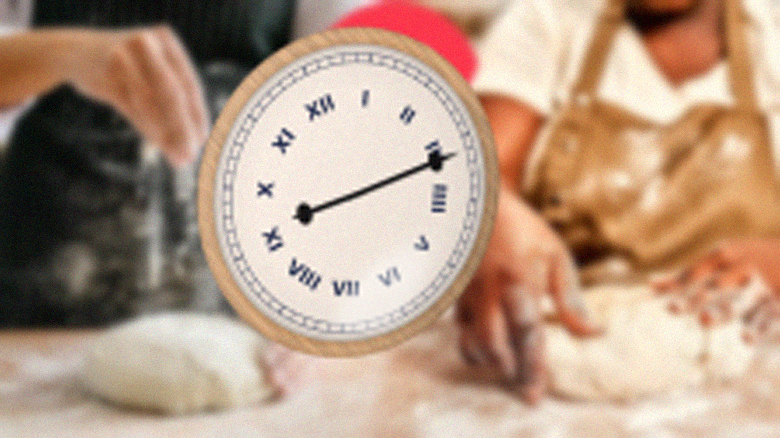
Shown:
h=9 m=16
